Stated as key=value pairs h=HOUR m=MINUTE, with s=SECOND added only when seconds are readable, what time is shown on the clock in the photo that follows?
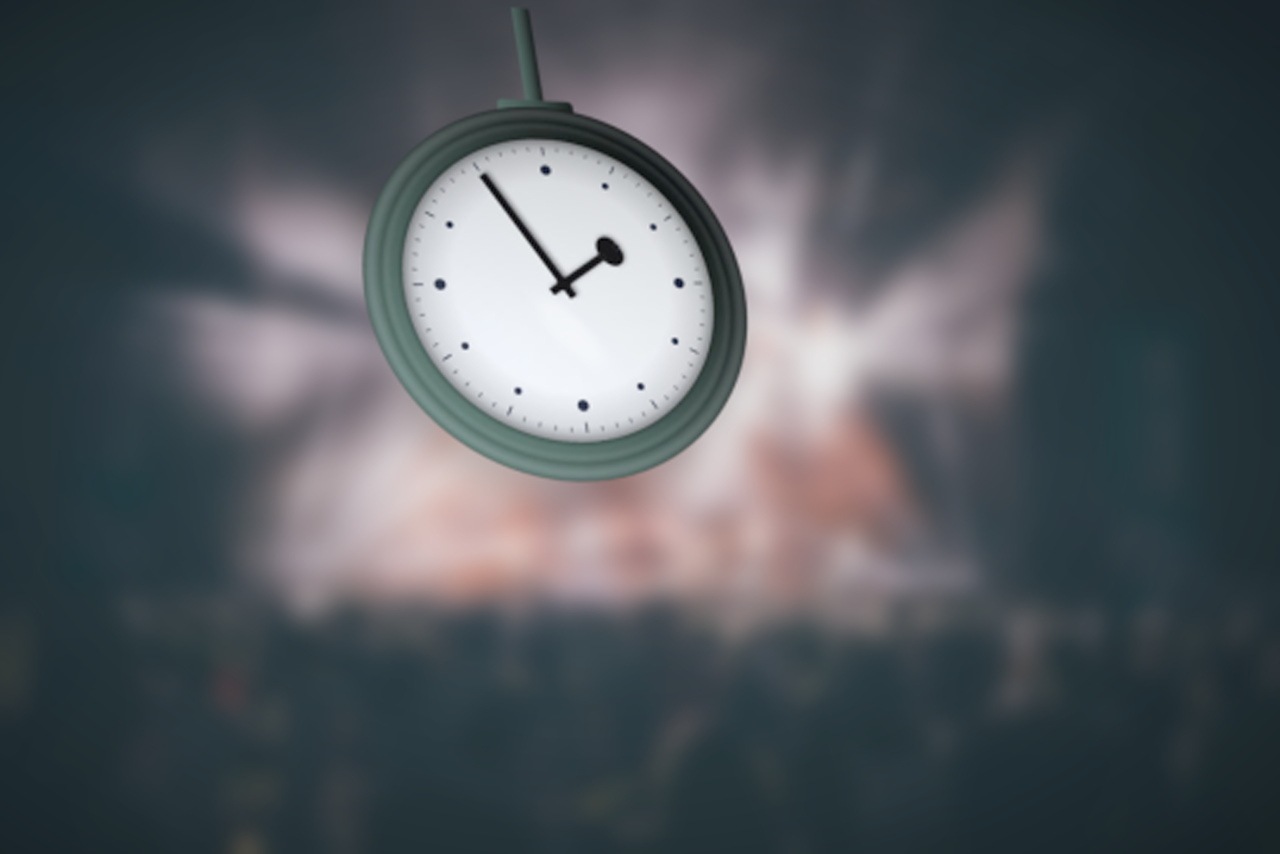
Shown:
h=1 m=55
